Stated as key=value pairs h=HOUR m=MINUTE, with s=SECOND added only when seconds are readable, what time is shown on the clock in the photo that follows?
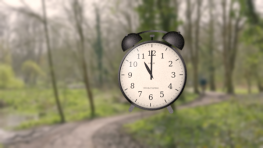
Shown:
h=11 m=0
